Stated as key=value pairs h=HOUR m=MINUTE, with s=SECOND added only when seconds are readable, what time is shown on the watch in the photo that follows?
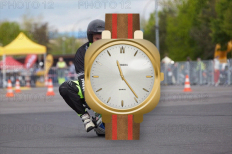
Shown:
h=11 m=24
